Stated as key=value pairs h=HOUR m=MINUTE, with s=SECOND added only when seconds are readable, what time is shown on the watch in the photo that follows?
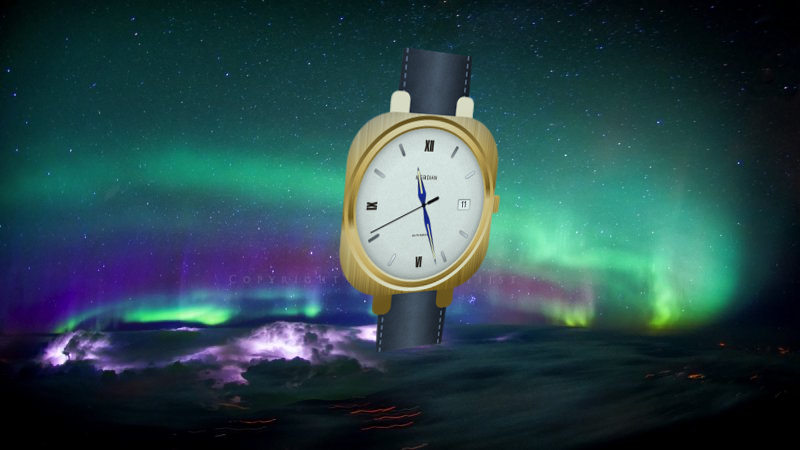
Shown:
h=11 m=26 s=41
